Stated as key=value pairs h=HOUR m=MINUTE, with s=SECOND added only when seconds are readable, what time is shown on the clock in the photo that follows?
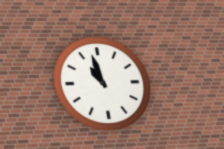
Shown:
h=10 m=58
